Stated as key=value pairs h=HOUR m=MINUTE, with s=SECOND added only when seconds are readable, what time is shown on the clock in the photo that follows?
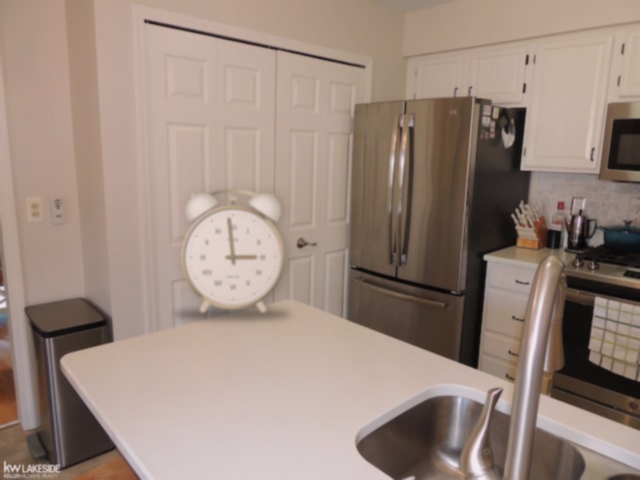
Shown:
h=2 m=59
